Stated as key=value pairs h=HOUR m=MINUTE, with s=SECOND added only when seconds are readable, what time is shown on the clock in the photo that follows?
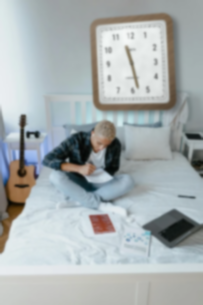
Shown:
h=11 m=28
